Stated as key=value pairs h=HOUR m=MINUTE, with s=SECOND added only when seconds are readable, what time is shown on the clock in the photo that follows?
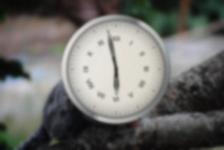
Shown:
h=5 m=58
